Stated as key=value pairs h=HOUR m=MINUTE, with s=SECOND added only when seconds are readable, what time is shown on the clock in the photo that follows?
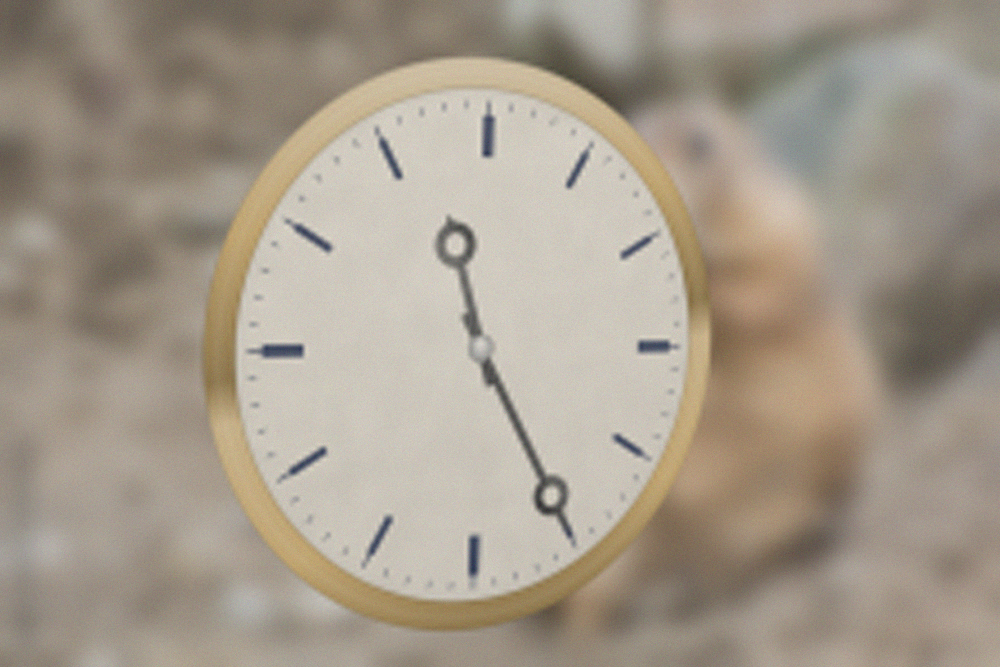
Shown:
h=11 m=25
